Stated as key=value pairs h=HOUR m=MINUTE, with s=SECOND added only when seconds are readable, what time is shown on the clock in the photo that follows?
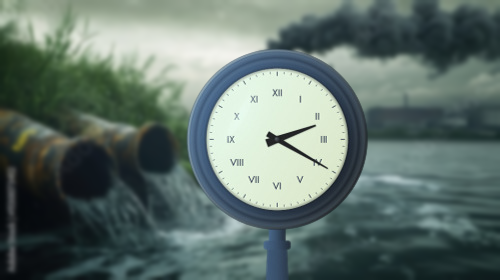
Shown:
h=2 m=20
